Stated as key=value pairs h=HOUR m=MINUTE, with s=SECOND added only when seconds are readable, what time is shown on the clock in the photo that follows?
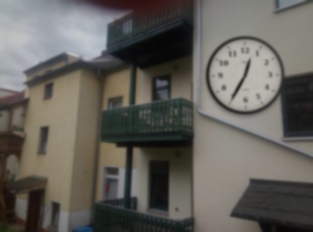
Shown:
h=12 m=35
